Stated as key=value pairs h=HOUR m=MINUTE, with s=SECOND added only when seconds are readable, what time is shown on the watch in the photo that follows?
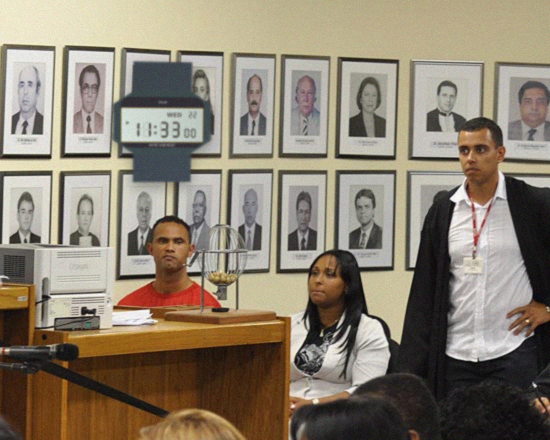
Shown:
h=11 m=33
